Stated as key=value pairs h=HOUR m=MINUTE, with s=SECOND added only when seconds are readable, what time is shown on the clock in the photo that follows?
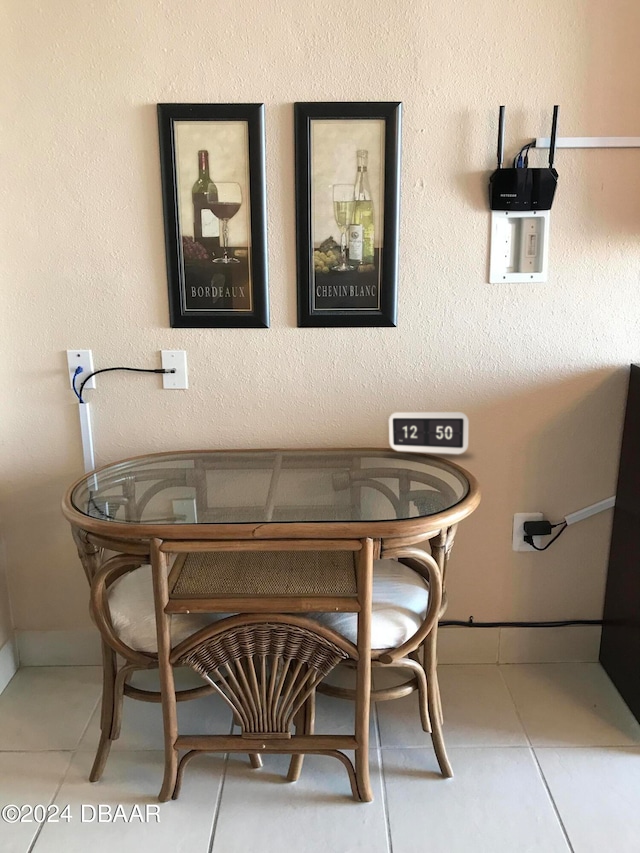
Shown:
h=12 m=50
